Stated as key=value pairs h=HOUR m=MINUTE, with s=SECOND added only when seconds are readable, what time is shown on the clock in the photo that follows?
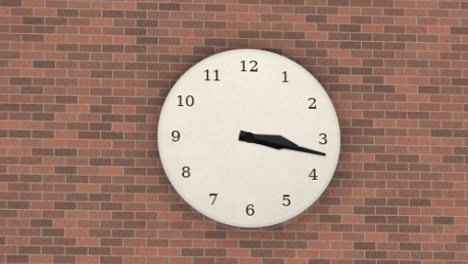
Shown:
h=3 m=17
